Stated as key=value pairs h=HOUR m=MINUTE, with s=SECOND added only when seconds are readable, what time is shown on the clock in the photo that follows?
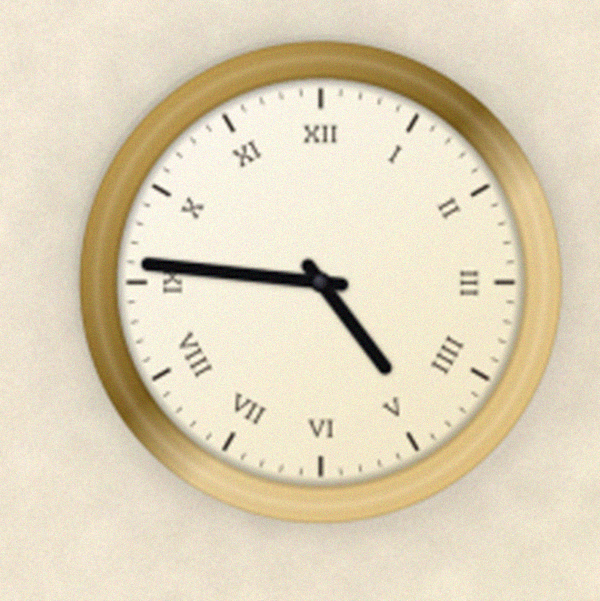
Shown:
h=4 m=46
